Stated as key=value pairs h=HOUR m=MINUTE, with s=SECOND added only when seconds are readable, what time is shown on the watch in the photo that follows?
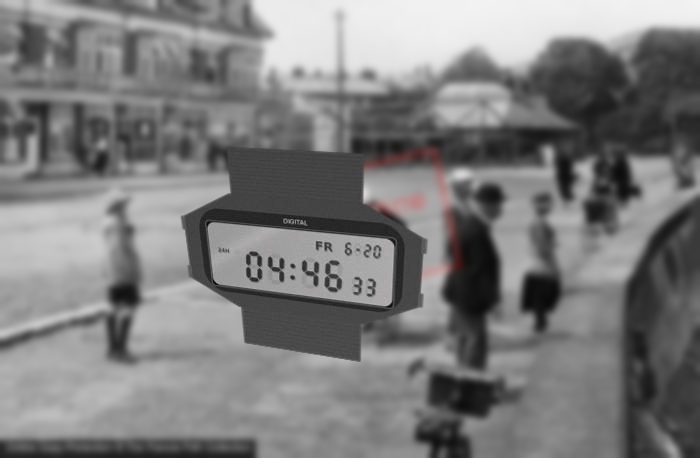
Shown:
h=4 m=46 s=33
